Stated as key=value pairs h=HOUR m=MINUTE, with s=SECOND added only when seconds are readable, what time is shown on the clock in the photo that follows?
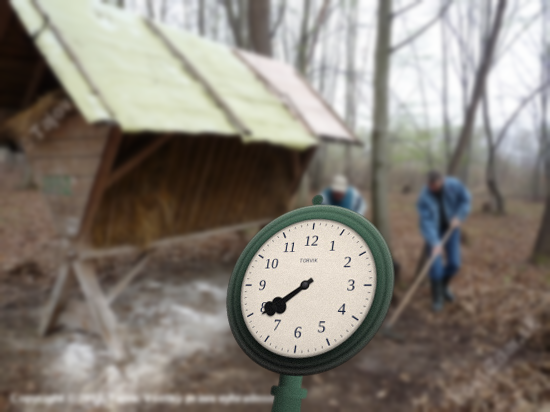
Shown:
h=7 m=39
